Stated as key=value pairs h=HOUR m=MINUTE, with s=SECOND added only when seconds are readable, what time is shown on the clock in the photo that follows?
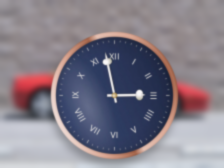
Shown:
h=2 m=58
